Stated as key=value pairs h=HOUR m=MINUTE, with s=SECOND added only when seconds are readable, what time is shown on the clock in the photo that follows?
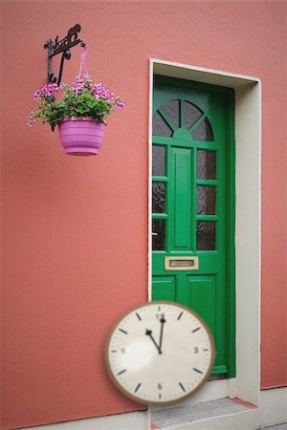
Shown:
h=11 m=1
